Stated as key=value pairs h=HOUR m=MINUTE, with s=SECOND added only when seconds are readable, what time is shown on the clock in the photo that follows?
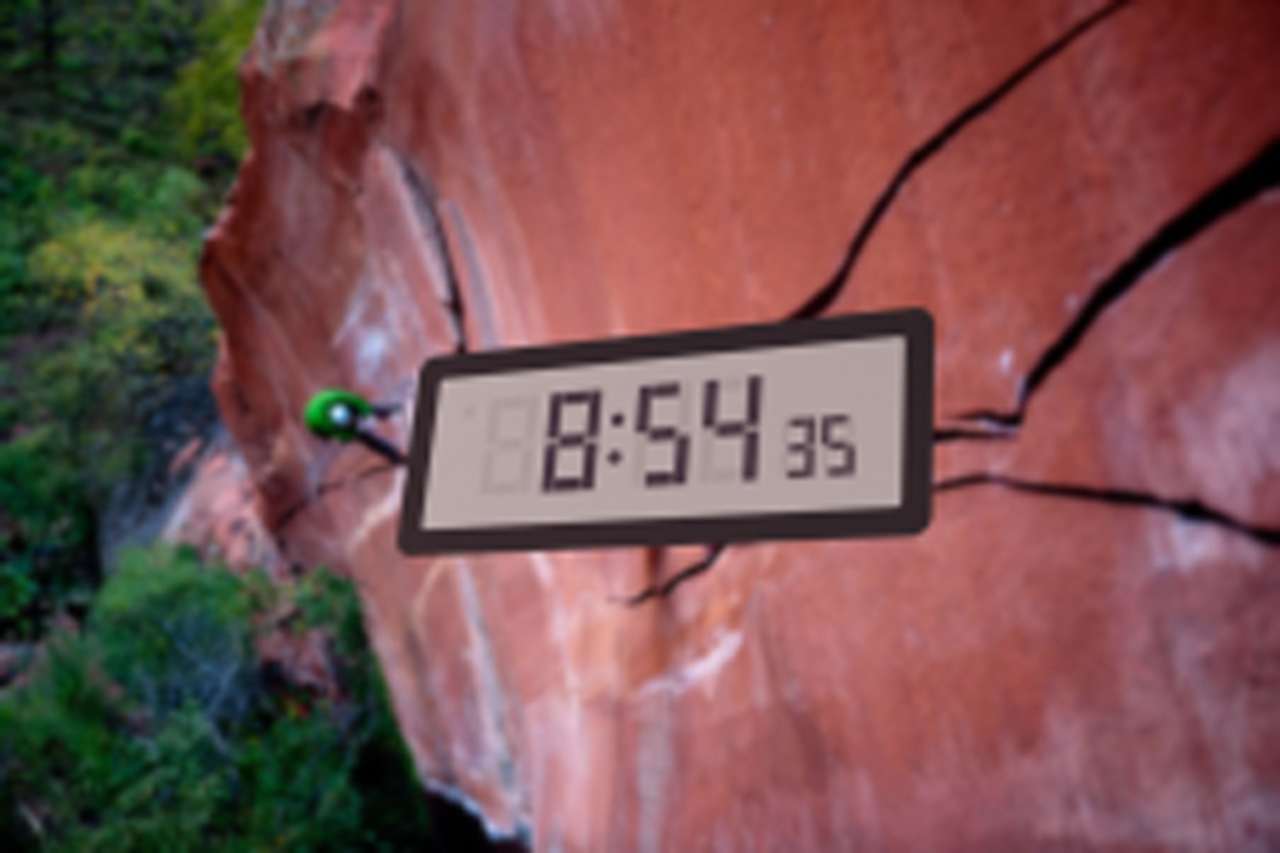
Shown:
h=8 m=54 s=35
